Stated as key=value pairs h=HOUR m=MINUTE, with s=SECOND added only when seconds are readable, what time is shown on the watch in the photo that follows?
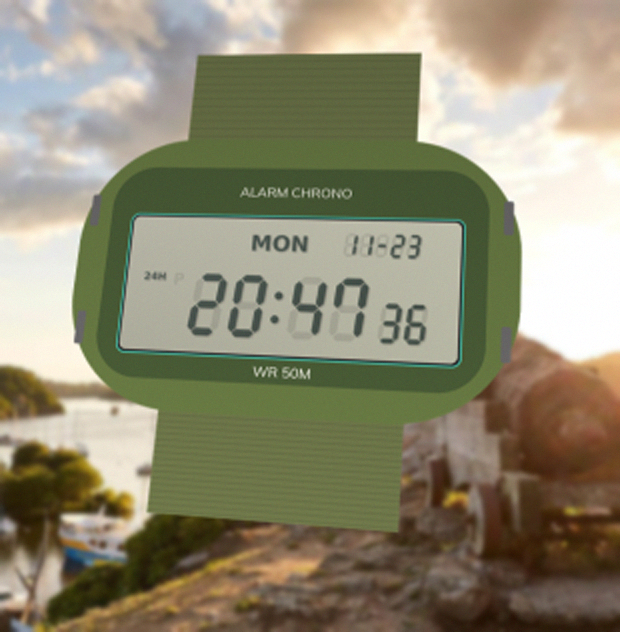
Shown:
h=20 m=47 s=36
